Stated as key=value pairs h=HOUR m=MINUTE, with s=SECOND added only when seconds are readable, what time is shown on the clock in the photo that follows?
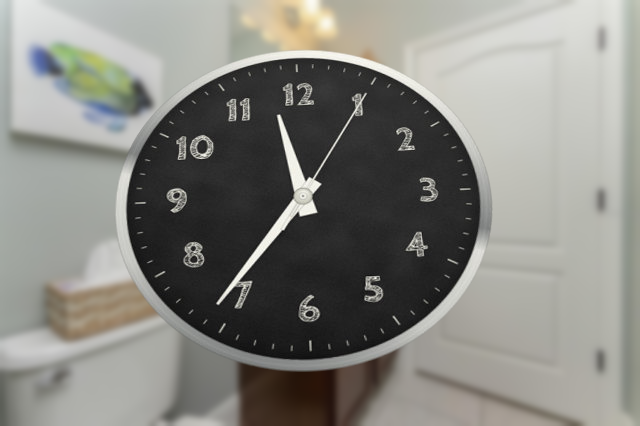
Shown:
h=11 m=36 s=5
